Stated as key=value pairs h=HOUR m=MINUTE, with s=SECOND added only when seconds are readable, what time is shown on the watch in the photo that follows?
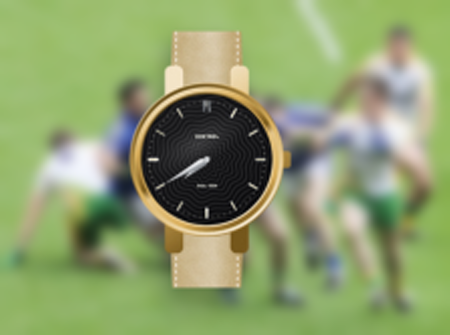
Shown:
h=7 m=40
